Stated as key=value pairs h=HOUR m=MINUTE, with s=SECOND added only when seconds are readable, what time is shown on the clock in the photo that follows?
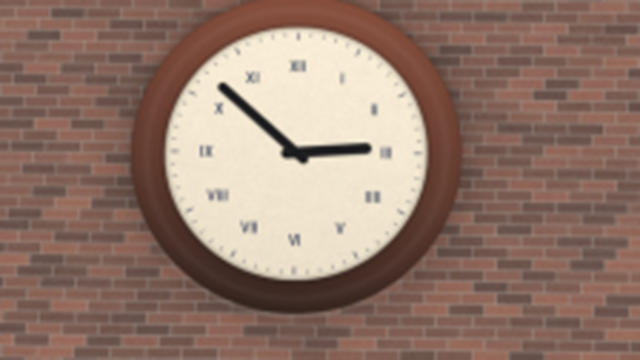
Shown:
h=2 m=52
